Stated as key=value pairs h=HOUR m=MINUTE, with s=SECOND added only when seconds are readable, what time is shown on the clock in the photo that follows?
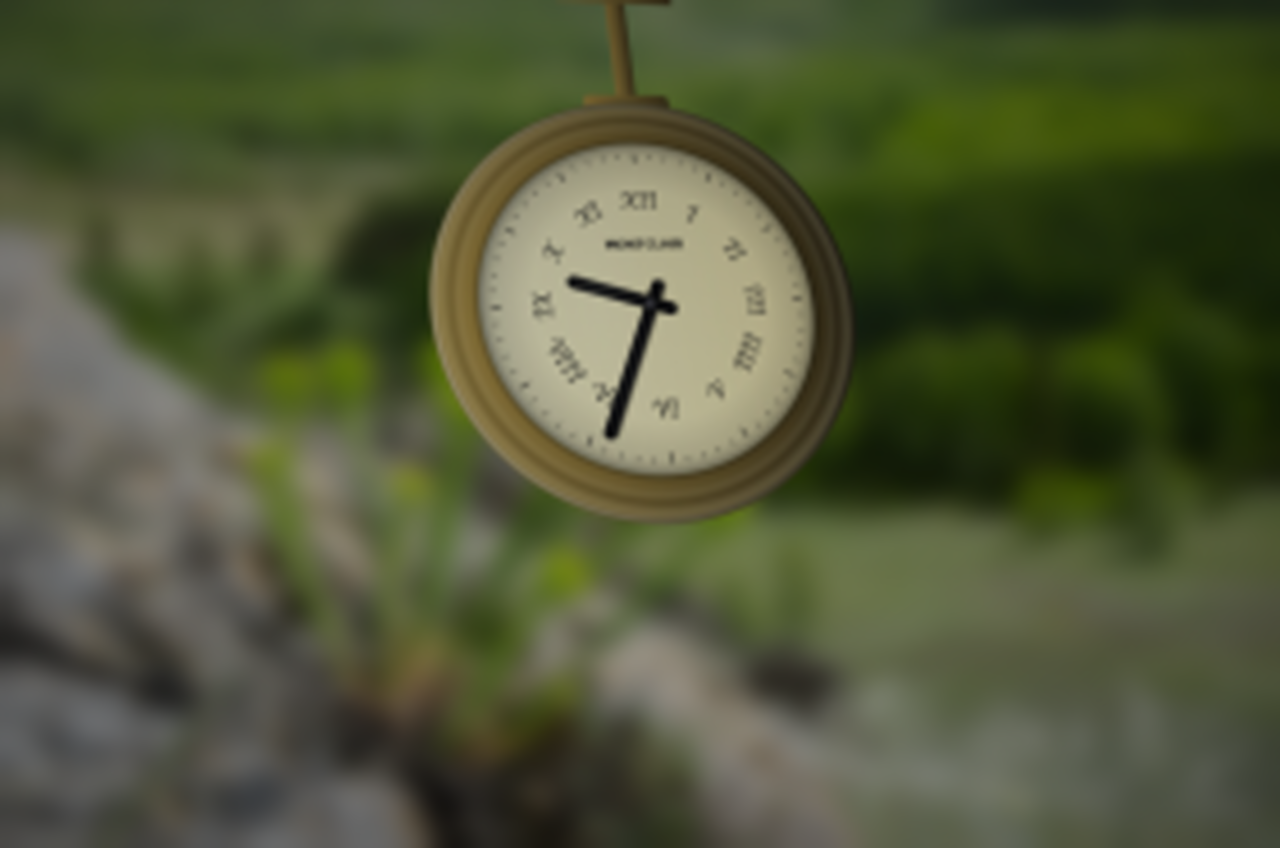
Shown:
h=9 m=34
